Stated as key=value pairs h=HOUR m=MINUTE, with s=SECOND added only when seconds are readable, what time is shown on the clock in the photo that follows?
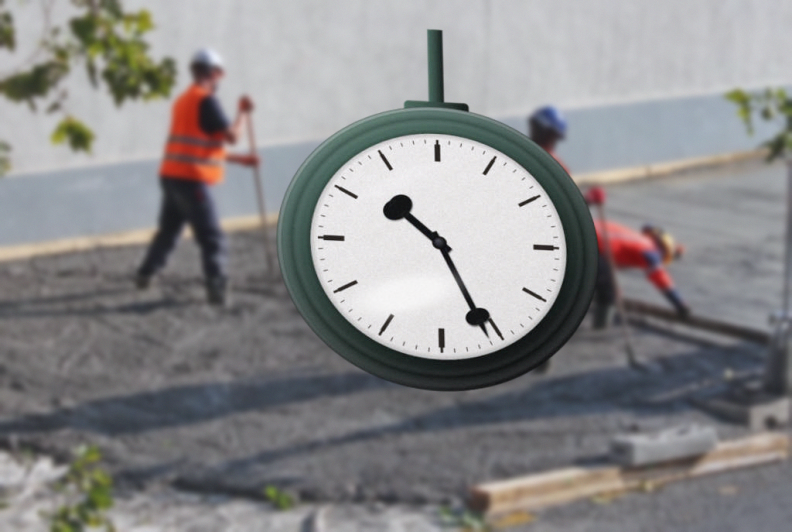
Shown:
h=10 m=26
